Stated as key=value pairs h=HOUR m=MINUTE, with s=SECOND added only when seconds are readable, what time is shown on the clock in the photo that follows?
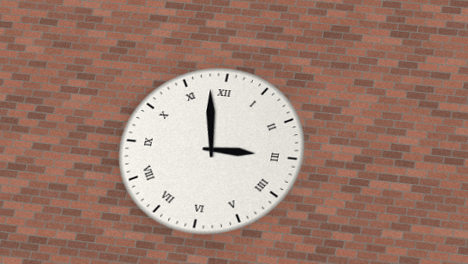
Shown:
h=2 m=58
